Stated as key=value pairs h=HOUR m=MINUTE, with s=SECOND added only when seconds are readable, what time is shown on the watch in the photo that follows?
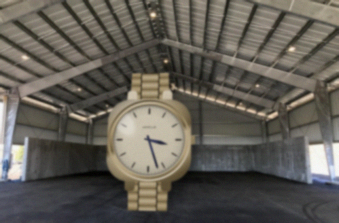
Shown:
h=3 m=27
